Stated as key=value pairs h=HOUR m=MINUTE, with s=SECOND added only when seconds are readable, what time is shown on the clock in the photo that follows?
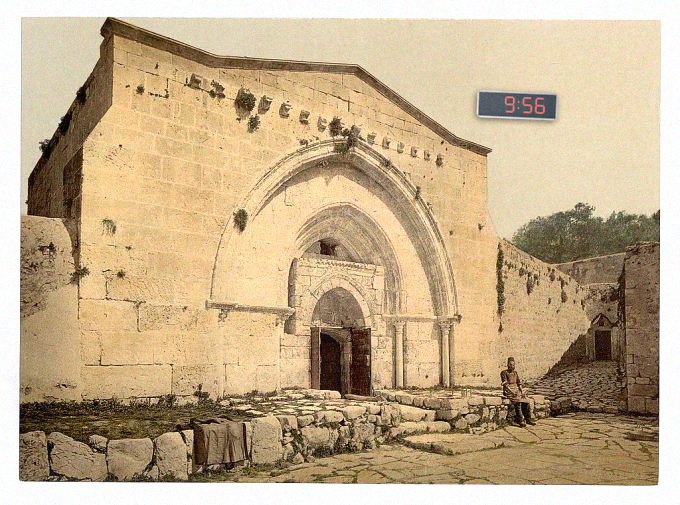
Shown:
h=9 m=56
